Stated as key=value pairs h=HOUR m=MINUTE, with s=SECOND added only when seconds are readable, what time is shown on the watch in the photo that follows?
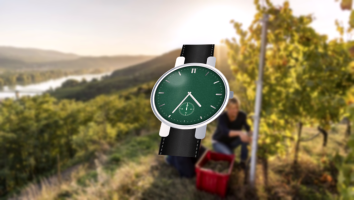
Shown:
h=4 m=35
